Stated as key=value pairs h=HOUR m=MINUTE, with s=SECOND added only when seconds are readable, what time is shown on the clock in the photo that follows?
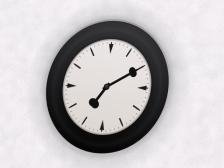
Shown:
h=7 m=10
